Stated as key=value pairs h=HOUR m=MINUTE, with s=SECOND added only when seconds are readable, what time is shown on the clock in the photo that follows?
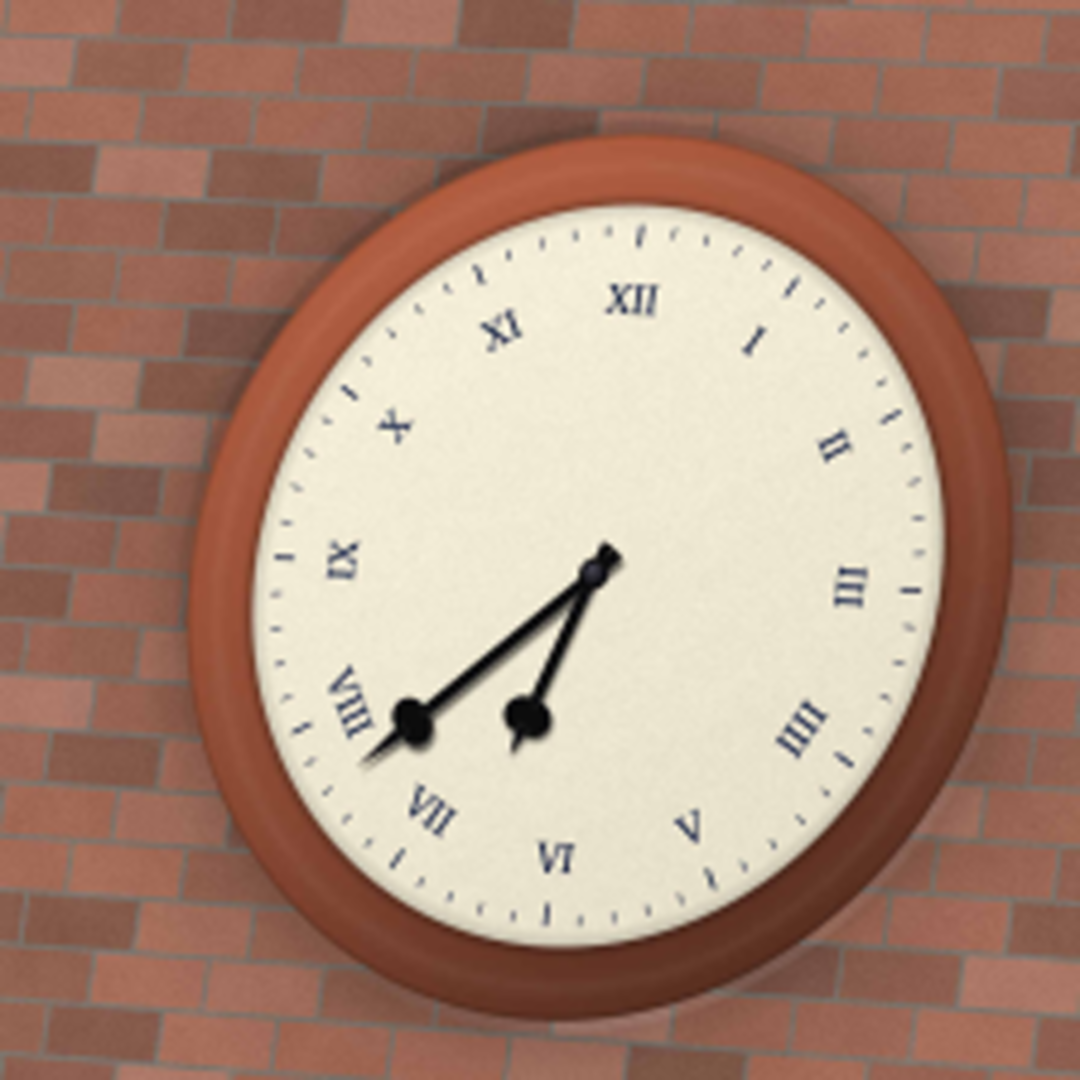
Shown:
h=6 m=38
